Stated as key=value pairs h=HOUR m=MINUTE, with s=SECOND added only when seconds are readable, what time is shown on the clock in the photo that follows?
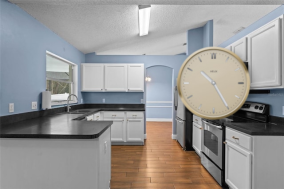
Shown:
h=10 m=25
